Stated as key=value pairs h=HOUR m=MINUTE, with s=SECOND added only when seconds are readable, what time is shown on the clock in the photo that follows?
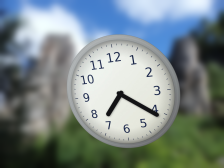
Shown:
h=7 m=21
